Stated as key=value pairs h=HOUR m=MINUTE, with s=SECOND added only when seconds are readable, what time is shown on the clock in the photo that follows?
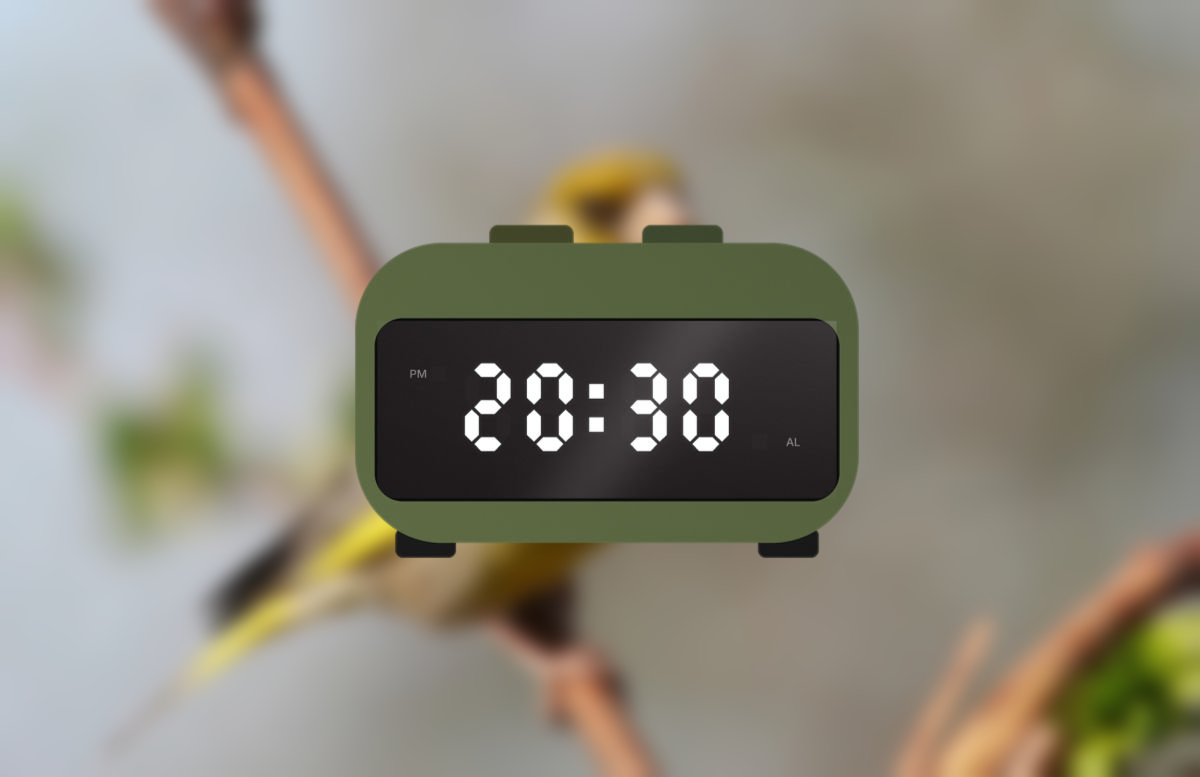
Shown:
h=20 m=30
